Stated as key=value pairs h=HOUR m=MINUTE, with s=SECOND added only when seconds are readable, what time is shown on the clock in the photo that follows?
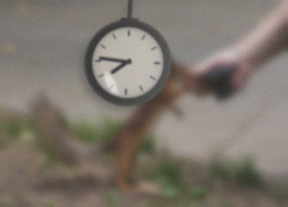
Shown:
h=7 m=46
